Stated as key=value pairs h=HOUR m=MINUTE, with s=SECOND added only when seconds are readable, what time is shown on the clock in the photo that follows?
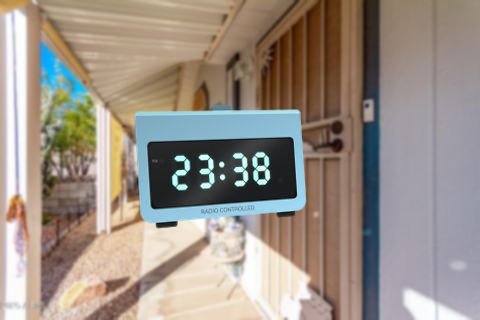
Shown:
h=23 m=38
